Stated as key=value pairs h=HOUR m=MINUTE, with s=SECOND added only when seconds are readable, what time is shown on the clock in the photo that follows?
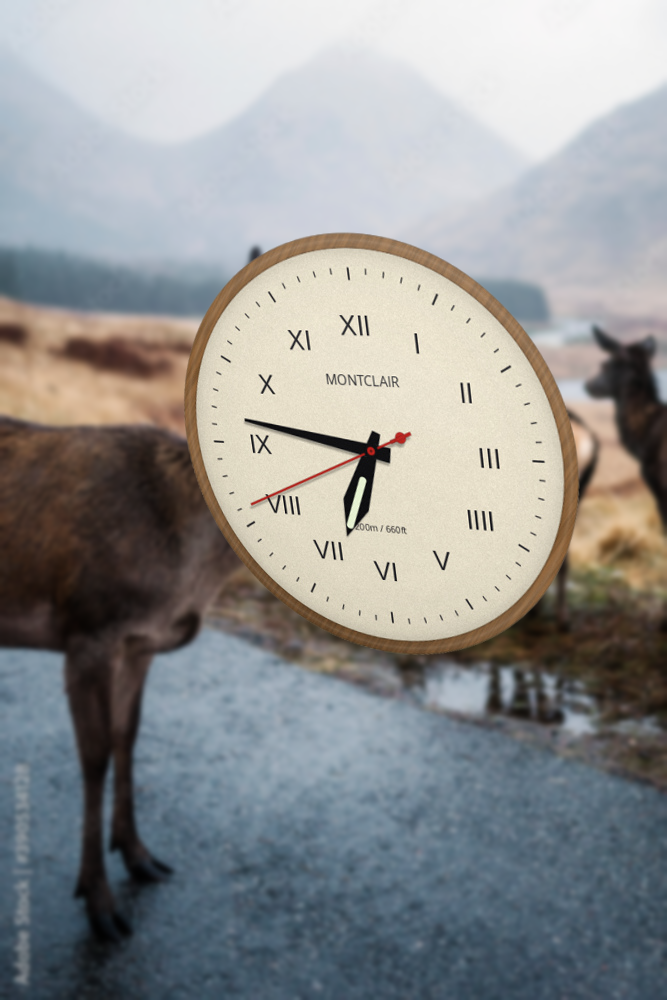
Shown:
h=6 m=46 s=41
